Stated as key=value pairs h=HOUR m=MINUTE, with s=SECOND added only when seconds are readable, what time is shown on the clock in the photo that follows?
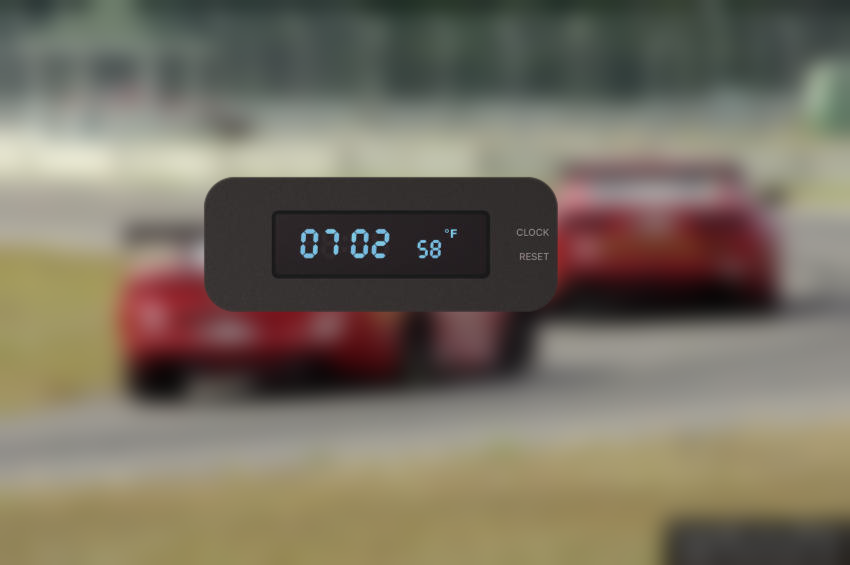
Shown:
h=7 m=2
